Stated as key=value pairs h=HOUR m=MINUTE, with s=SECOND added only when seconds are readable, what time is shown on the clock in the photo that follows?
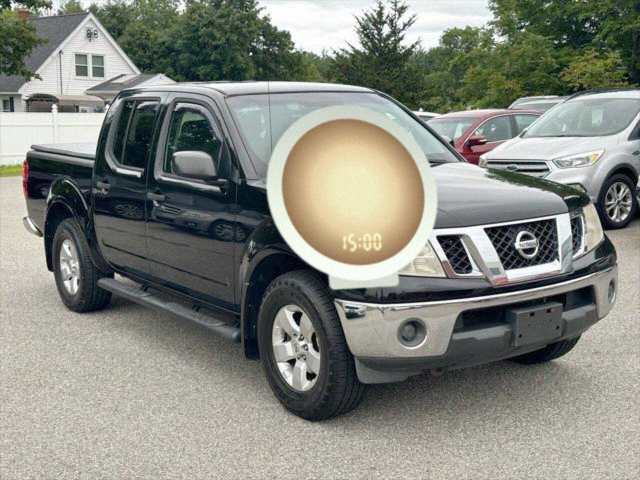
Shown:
h=15 m=0
